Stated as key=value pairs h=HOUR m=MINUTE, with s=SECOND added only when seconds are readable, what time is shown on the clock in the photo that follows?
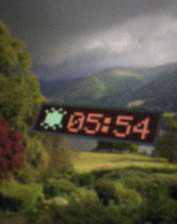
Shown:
h=5 m=54
